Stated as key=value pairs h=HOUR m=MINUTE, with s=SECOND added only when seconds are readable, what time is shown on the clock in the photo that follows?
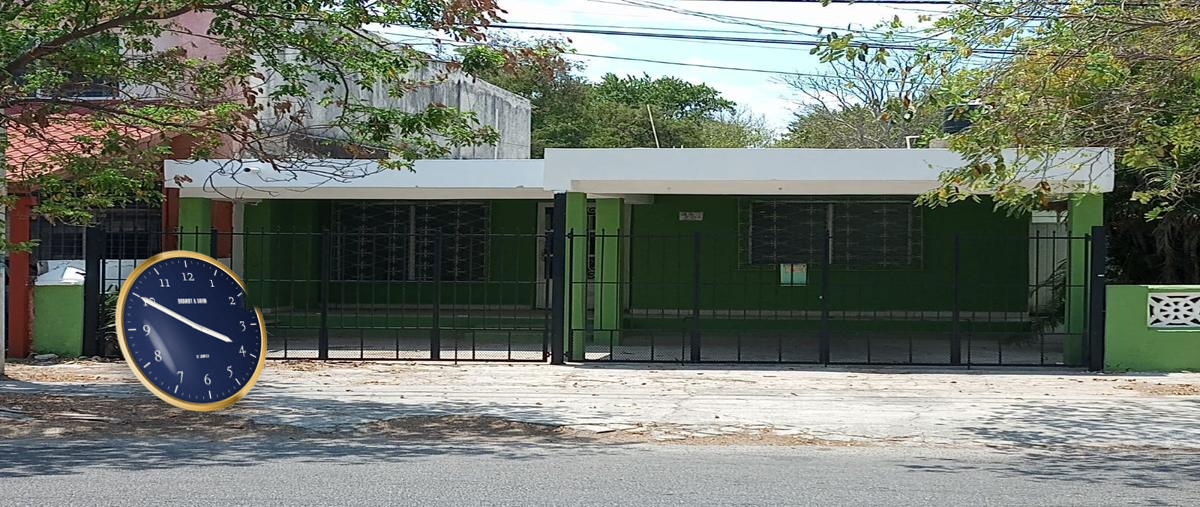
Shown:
h=3 m=50
